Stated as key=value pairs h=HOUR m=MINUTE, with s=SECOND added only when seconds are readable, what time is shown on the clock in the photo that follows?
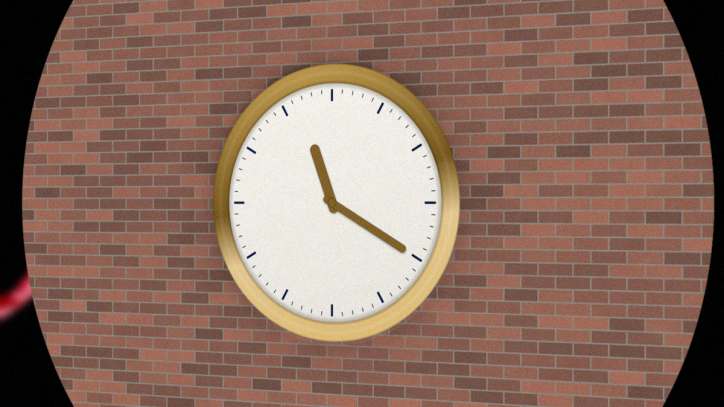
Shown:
h=11 m=20
